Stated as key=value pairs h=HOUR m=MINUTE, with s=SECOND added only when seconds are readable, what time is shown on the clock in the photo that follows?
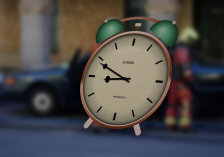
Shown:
h=8 m=49
